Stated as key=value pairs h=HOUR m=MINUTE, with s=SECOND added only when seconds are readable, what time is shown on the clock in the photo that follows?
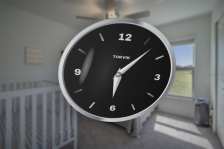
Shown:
h=6 m=7
